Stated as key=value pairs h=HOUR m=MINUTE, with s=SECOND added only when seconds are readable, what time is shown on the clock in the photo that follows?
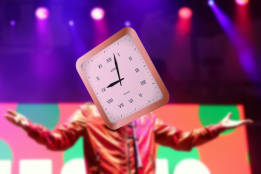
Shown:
h=9 m=3
